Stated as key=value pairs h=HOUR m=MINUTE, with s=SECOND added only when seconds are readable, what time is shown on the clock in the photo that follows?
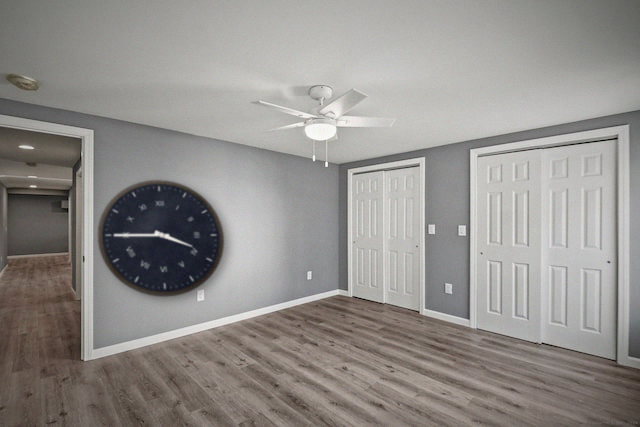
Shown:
h=3 m=45
